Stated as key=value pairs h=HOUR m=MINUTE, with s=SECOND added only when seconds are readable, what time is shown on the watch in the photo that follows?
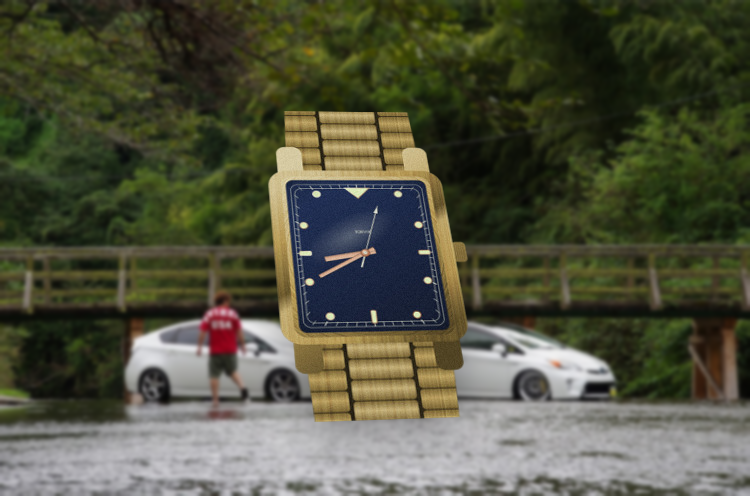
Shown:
h=8 m=40 s=3
